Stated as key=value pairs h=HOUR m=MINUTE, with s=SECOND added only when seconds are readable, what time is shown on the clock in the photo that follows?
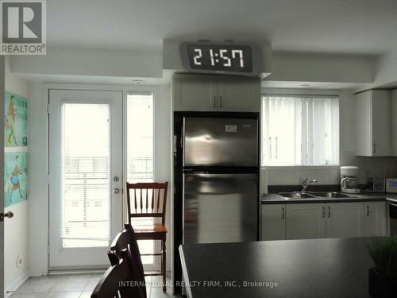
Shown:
h=21 m=57
